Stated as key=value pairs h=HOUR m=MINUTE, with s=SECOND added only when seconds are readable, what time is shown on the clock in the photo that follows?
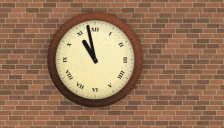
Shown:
h=10 m=58
